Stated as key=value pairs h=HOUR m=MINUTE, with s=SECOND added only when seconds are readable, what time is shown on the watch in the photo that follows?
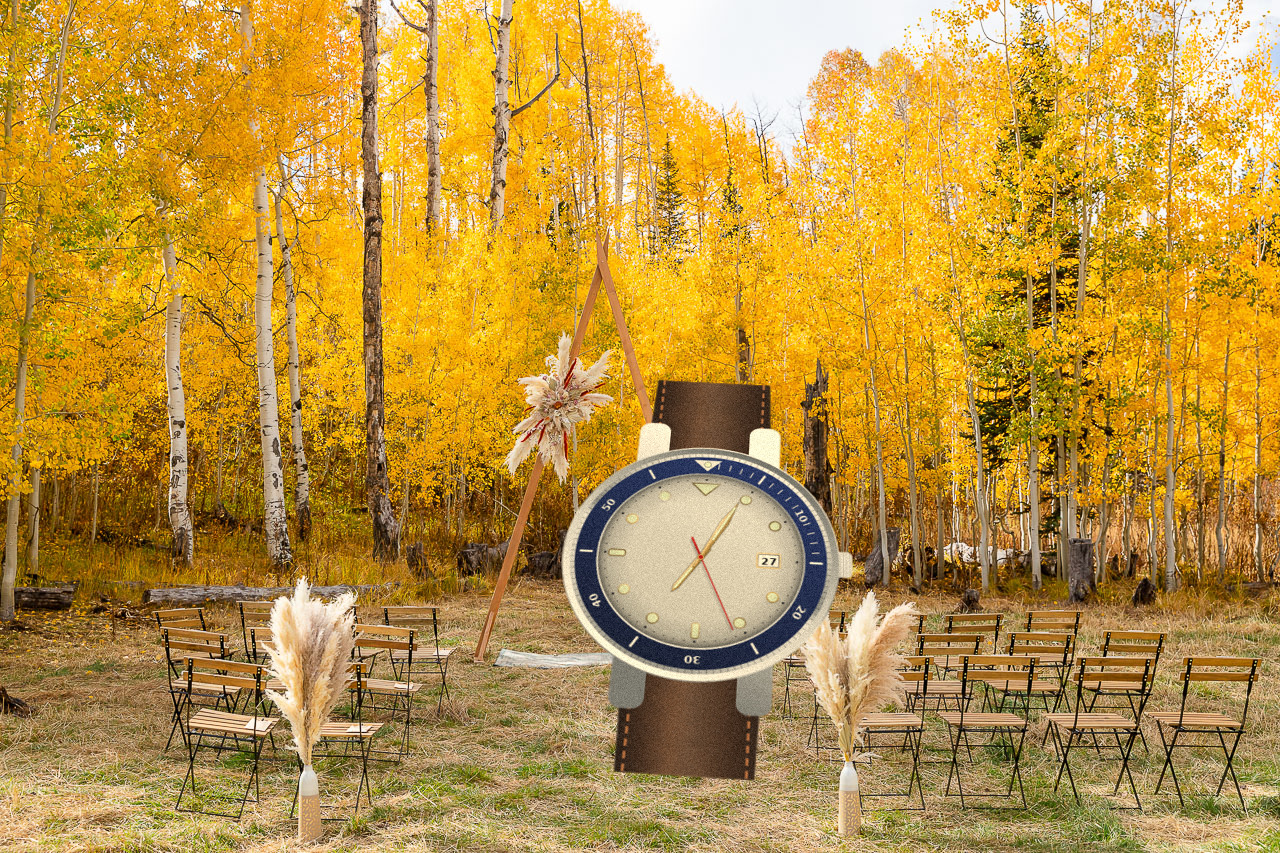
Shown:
h=7 m=4 s=26
